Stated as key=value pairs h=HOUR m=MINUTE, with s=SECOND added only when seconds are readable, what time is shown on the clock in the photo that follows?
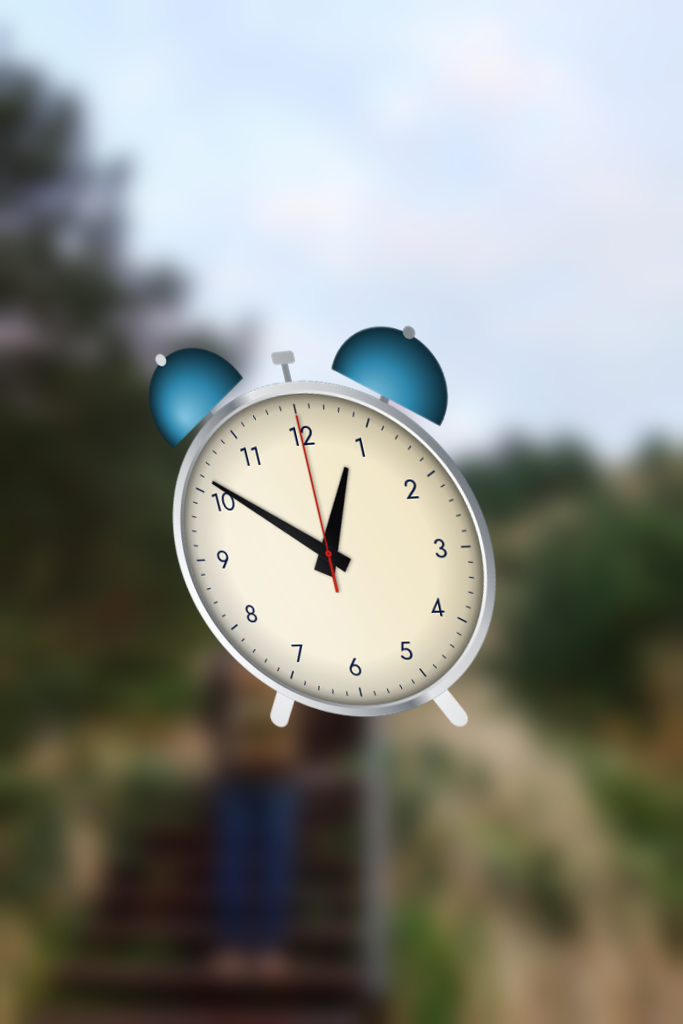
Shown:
h=12 m=51 s=0
